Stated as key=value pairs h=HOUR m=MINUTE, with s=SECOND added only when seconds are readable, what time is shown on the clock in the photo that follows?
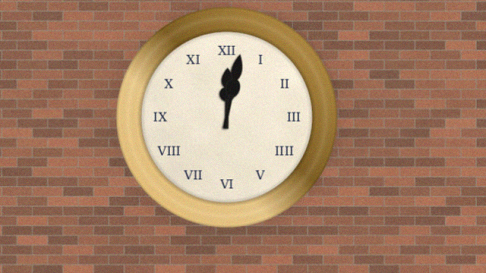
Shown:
h=12 m=2
